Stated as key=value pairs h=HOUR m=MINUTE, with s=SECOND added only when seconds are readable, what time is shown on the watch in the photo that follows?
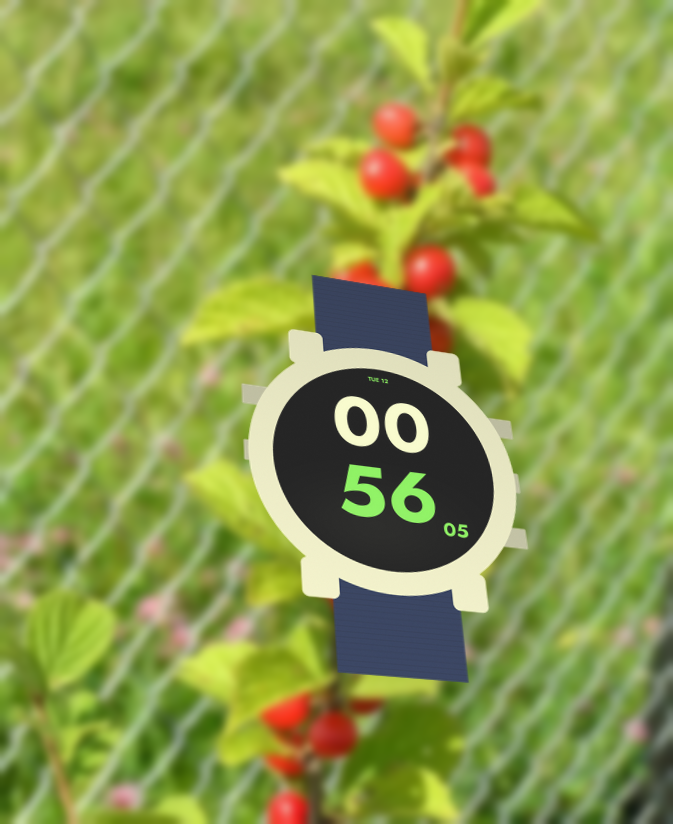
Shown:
h=0 m=56 s=5
